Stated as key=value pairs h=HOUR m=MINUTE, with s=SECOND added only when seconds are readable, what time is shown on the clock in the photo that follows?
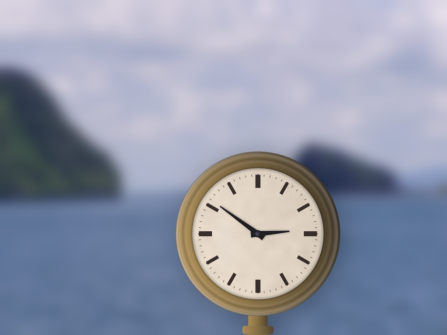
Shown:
h=2 m=51
